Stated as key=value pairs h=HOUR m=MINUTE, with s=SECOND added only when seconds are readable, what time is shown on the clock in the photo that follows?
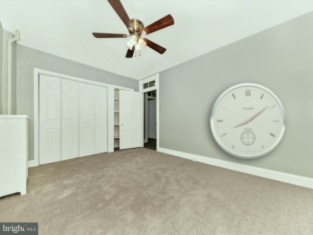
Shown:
h=8 m=9
